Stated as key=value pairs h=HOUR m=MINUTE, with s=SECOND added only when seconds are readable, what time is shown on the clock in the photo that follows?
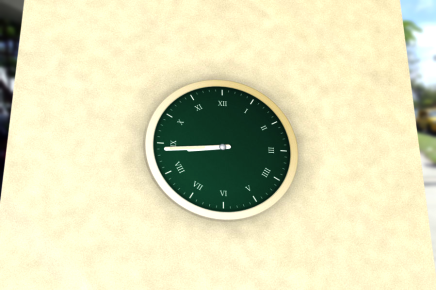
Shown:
h=8 m=44
